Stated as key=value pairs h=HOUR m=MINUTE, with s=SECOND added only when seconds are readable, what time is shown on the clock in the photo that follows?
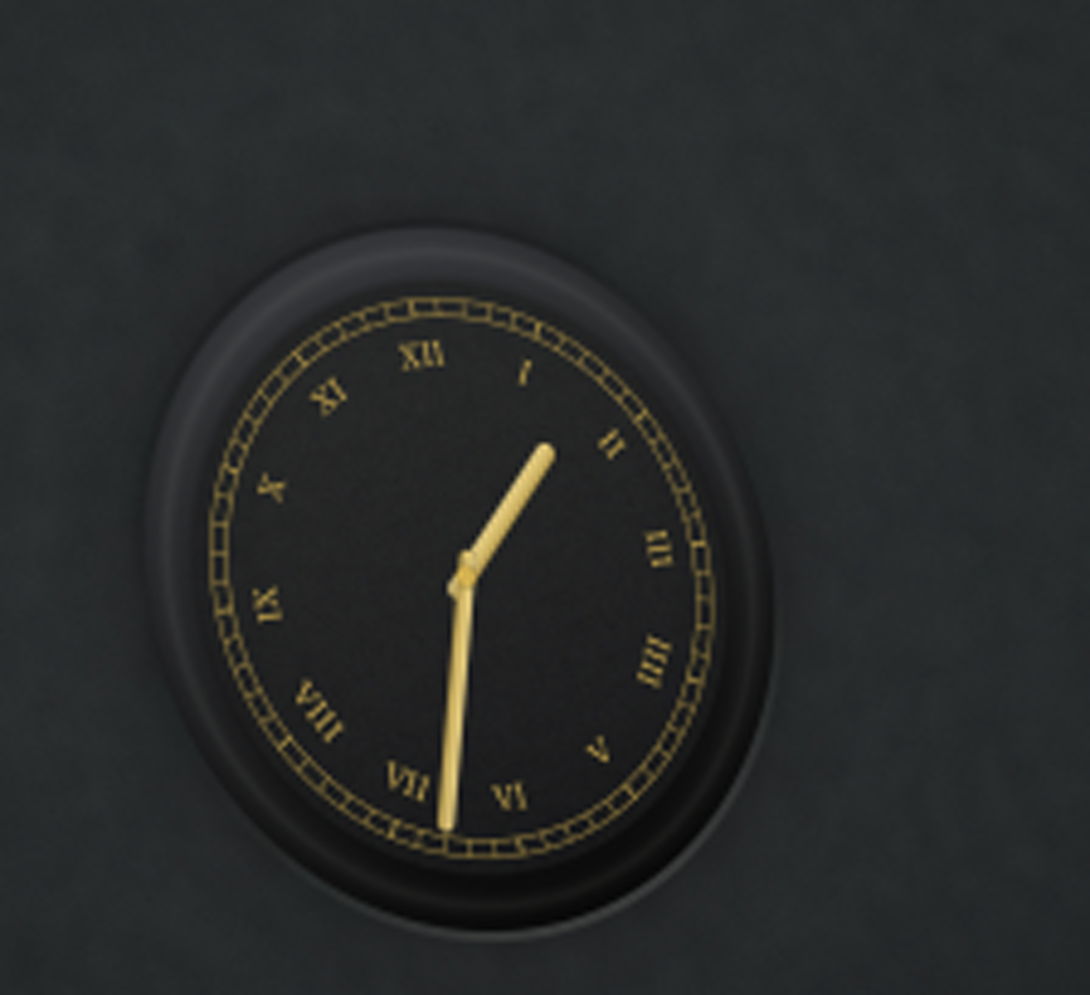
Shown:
h=1 m=33
